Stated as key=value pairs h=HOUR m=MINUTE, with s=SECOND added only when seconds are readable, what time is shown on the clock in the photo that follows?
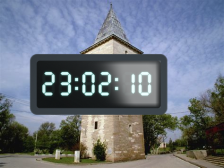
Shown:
h=23 m=2 s=10
